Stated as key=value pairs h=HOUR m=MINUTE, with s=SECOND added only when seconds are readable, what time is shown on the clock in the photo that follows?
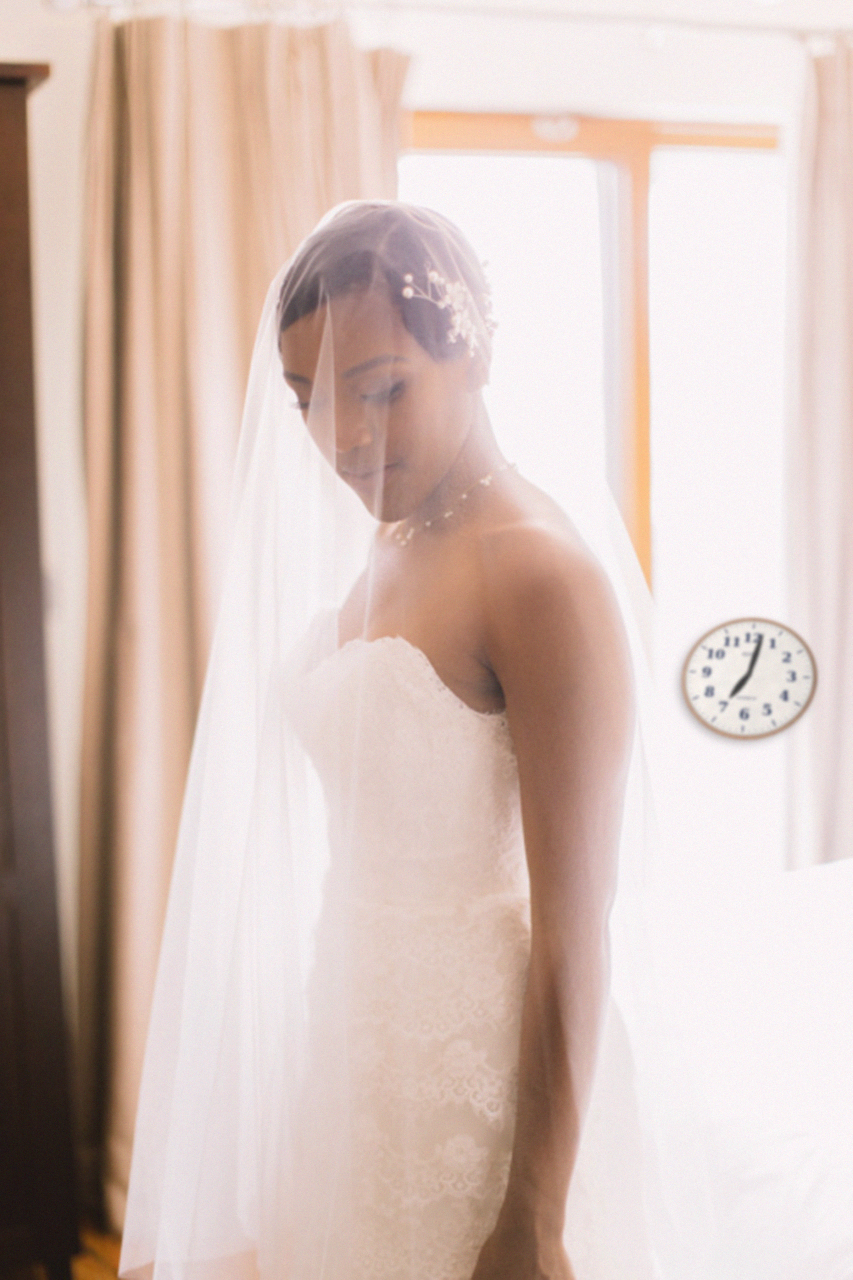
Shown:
h=7 m=2
